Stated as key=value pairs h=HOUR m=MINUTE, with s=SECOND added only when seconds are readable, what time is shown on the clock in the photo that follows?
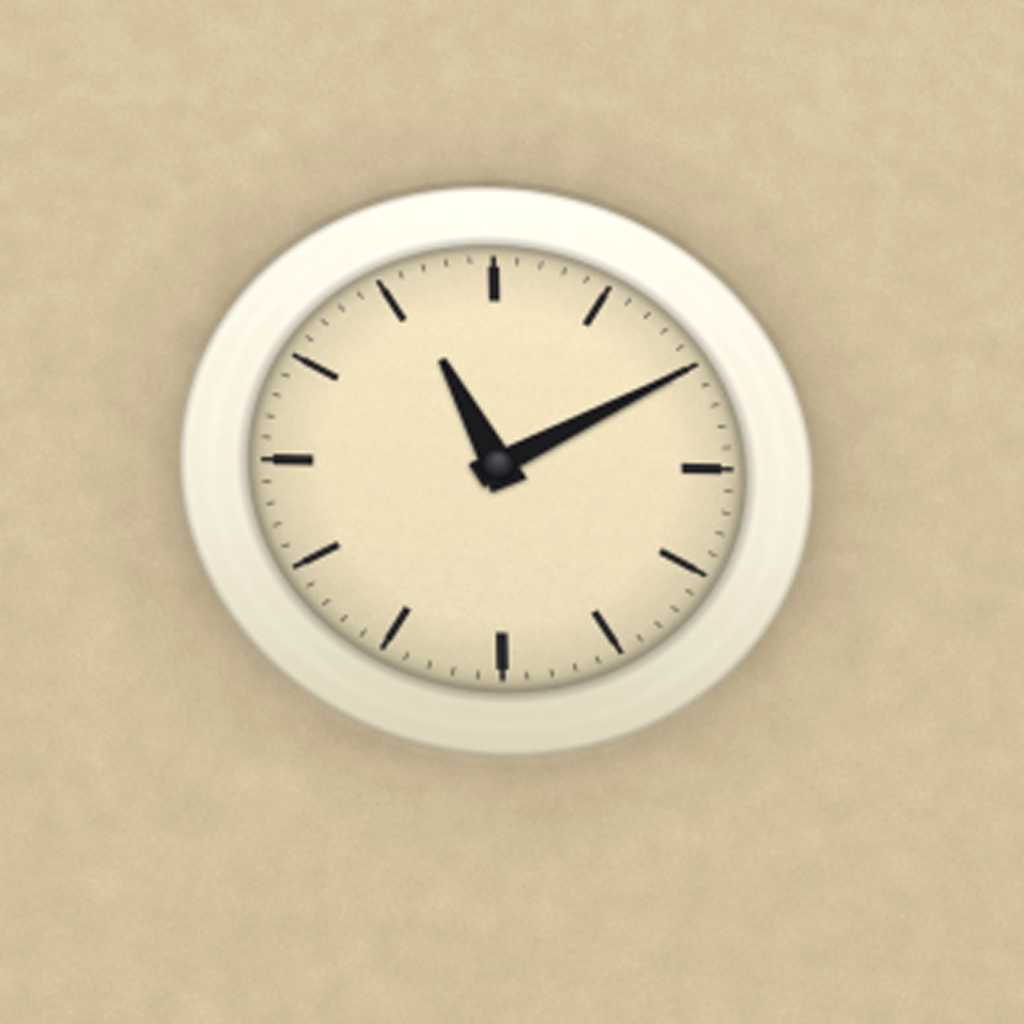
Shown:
h=11 m=10
